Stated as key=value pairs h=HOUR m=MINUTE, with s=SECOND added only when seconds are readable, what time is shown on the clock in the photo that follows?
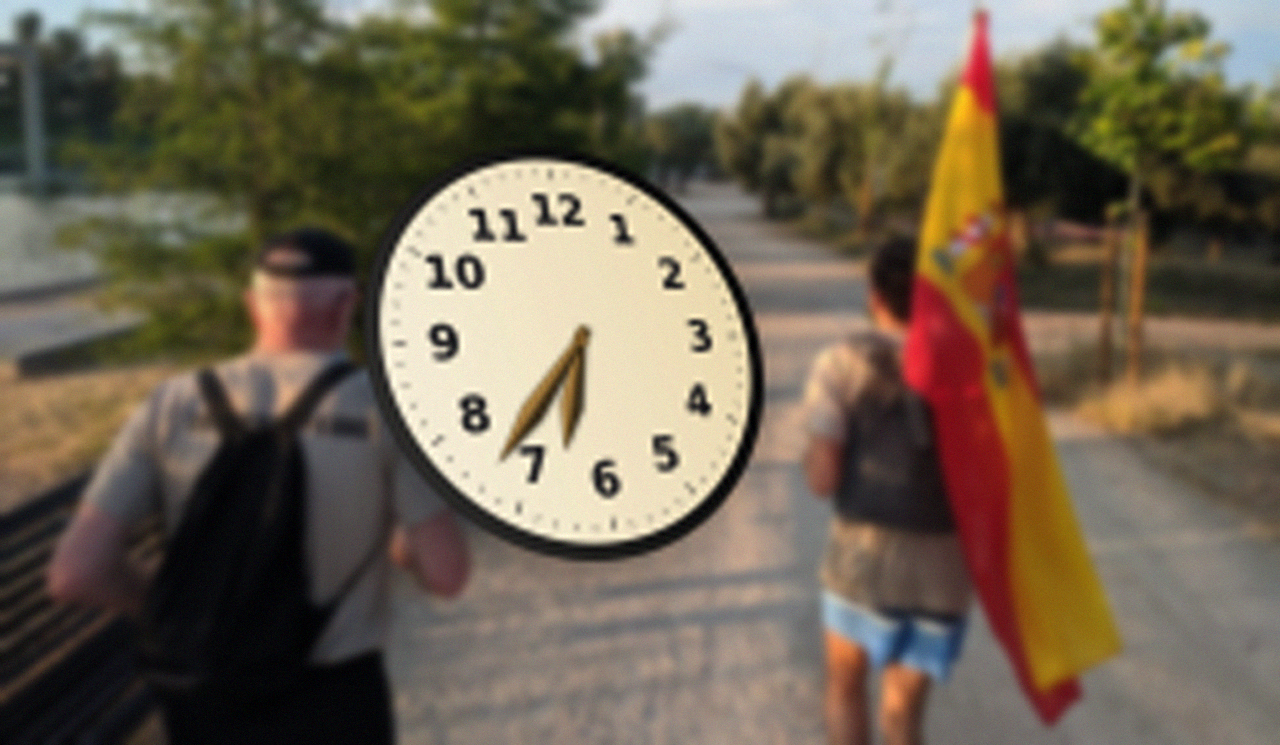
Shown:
h=6 m=37
